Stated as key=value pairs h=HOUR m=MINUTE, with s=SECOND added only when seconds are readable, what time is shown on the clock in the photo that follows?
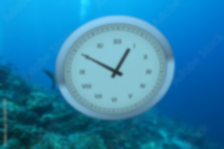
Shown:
h=12 m=50
